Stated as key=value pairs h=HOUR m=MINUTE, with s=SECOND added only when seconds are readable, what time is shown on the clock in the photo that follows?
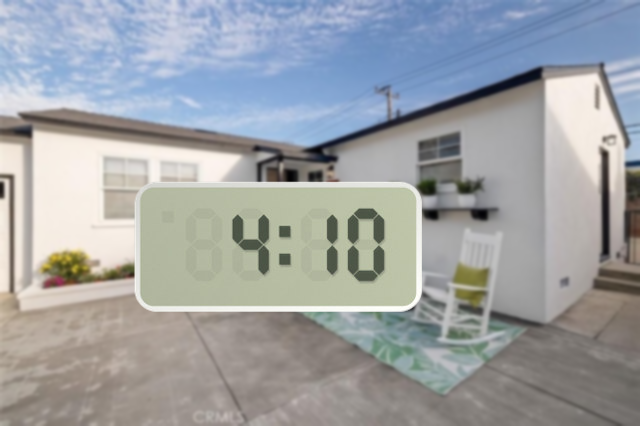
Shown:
h=4 m=10
